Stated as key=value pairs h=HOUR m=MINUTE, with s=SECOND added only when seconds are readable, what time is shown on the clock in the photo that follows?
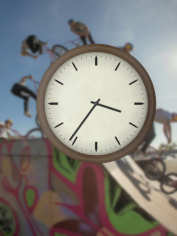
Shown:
h=3 m=36
